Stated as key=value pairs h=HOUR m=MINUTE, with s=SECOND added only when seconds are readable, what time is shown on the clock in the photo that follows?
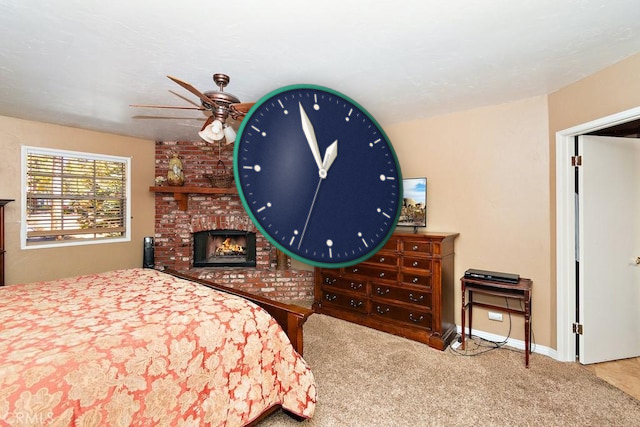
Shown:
h=12 m=57 s=34
